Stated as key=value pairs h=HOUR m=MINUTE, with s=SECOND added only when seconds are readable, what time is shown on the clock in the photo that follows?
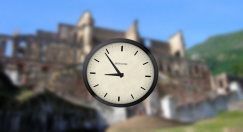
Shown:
h=8 m=54
